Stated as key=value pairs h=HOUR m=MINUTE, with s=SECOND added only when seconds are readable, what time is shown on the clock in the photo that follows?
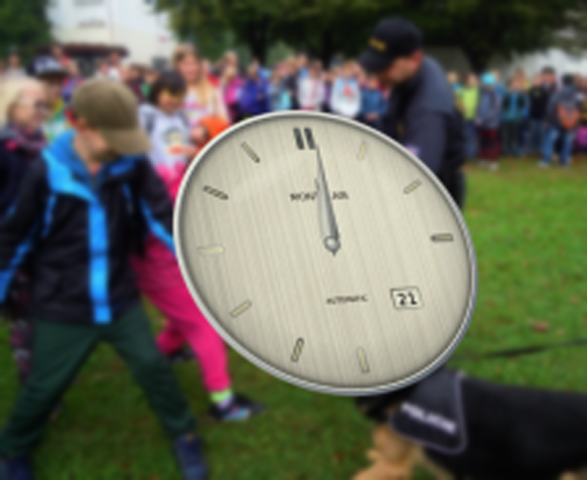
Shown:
h=12 m=1
